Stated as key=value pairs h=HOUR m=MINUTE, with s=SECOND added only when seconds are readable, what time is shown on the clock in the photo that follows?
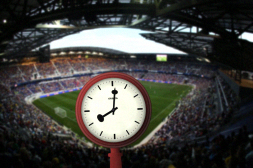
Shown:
h=8 m=1
